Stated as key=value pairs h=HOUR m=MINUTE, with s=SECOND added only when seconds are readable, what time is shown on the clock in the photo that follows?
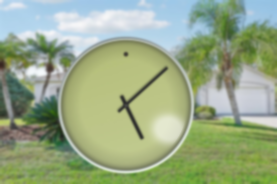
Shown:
h=5 m=8
